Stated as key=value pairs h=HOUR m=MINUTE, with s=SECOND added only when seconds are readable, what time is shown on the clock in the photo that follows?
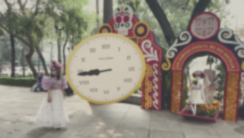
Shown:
h=8 m=44
